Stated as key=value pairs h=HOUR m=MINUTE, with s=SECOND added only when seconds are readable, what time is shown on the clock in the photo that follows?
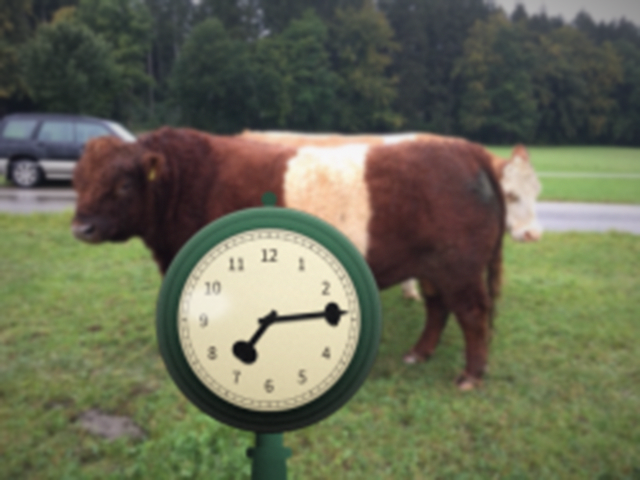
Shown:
h=7 m=14
